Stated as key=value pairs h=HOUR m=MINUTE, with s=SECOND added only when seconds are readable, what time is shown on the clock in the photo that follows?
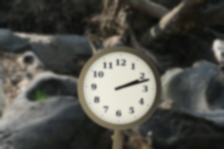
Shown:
h=2 m=12
